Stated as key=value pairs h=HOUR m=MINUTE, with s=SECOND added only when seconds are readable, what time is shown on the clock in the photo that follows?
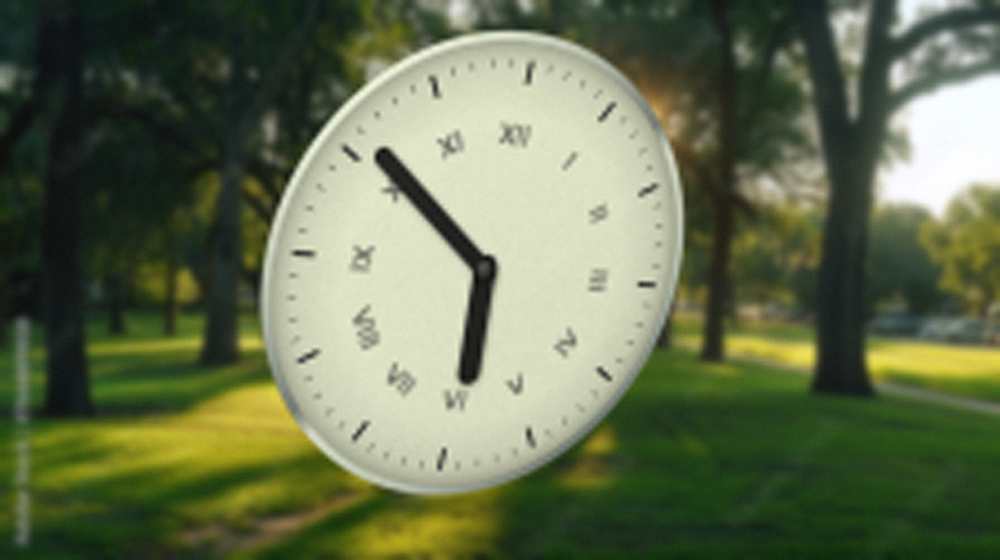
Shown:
h=5 m=51
